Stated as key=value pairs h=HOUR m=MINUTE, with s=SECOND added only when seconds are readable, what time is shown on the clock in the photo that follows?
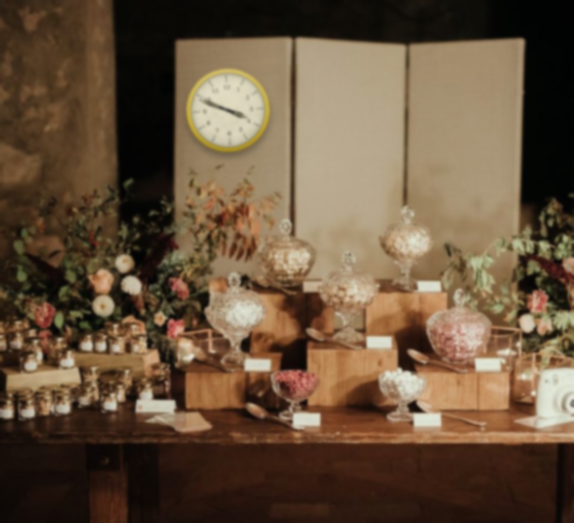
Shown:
h=3 m=49
